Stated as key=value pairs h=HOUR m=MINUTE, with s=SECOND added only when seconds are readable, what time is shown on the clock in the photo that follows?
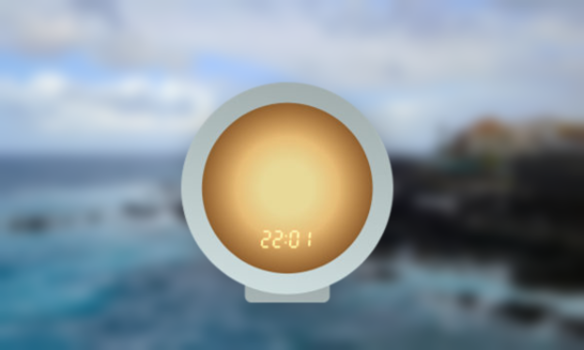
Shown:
h=22 m=1
